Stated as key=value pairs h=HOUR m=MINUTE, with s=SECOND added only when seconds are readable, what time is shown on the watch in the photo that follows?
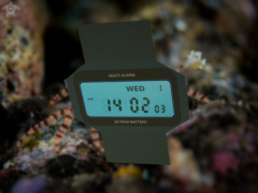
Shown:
h=14 m=2
